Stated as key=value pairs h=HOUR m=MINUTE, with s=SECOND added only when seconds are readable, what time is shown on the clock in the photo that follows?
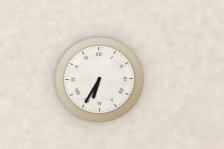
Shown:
h=6 m=35
